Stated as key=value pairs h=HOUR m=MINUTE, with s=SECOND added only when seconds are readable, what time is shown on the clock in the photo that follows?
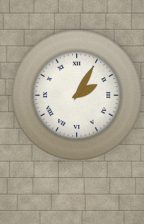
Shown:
h=2 m=5
